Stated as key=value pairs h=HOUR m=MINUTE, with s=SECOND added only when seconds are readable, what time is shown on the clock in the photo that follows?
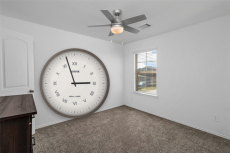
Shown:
h=2 m=57
